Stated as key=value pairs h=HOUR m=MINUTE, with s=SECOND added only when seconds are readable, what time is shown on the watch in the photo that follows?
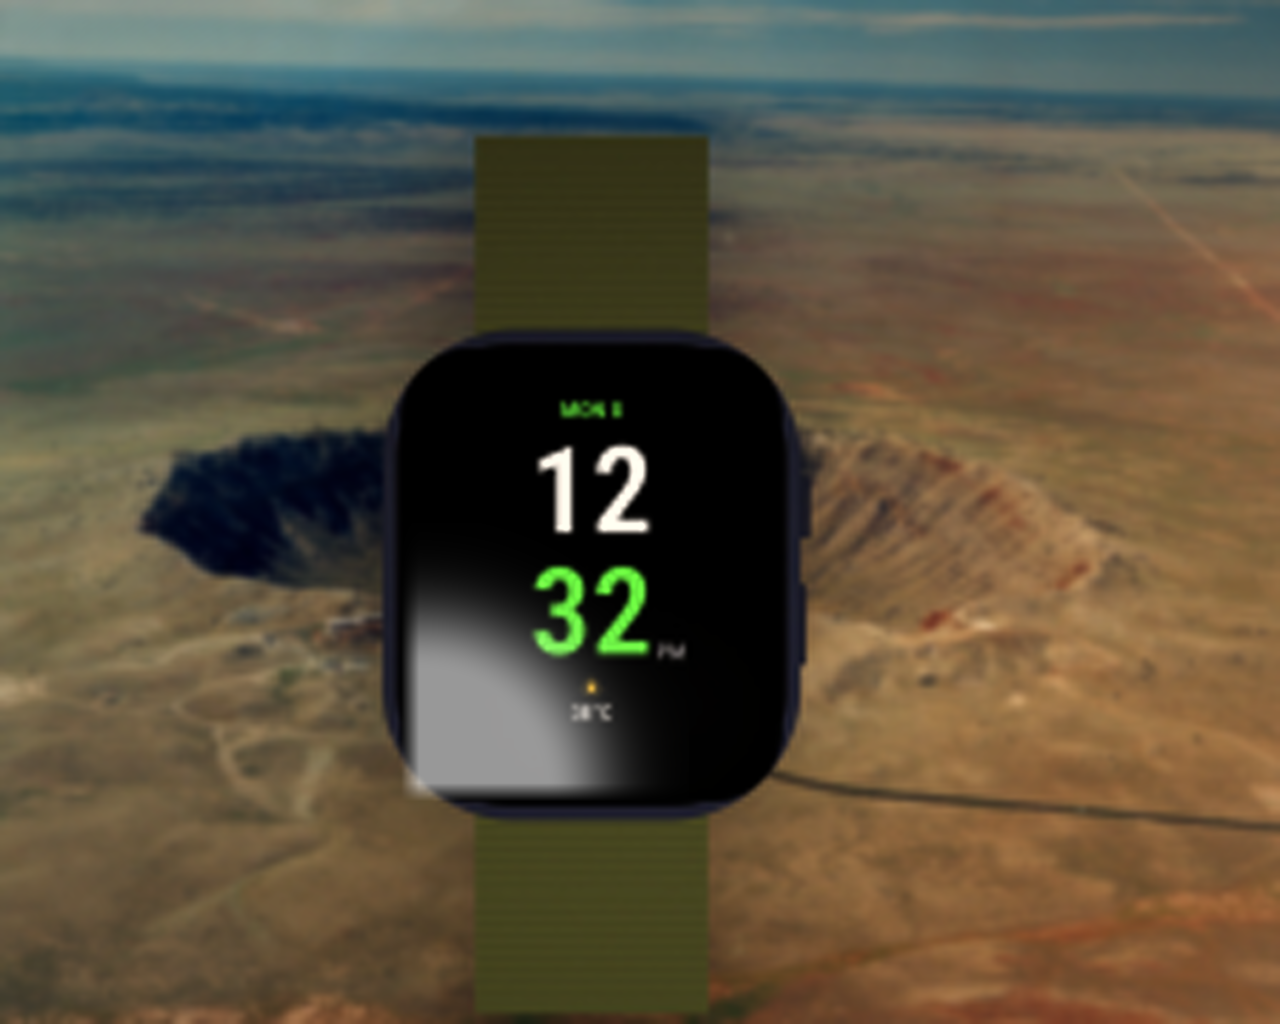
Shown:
h=12 m=32
